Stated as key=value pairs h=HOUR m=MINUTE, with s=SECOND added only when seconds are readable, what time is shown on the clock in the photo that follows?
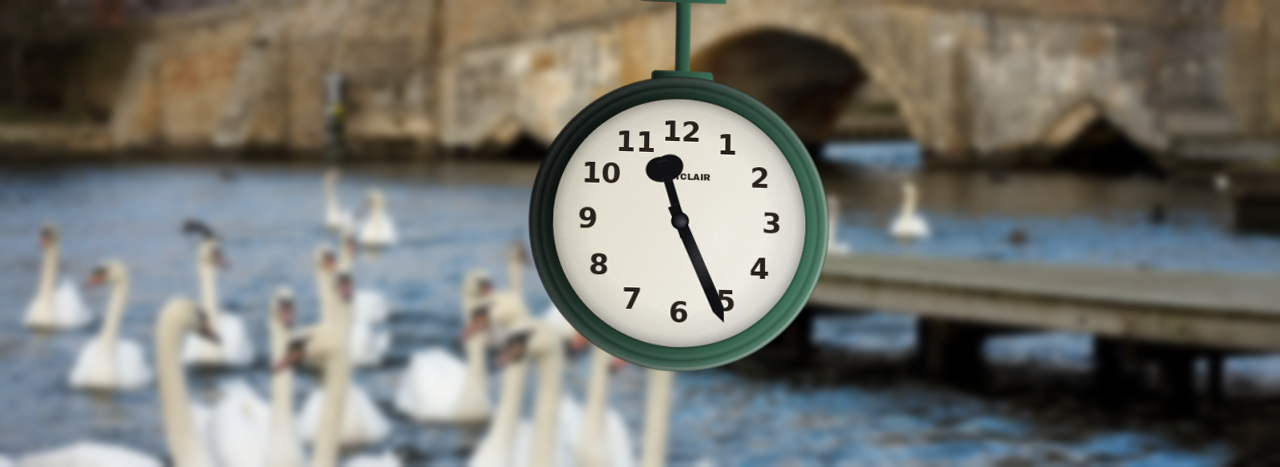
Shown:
h=11 m=26
